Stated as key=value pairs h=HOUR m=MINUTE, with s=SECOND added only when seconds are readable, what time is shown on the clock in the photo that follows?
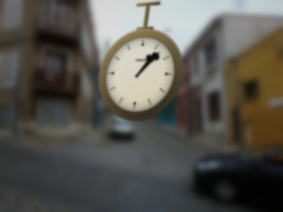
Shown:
h=1 m=7
